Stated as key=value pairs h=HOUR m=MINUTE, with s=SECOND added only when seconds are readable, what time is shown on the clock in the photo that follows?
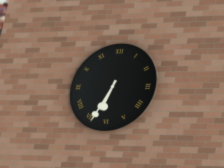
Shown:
h=6 m=34
